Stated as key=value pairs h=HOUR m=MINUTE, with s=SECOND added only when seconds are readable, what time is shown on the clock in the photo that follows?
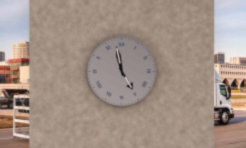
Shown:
h=4 m=58
